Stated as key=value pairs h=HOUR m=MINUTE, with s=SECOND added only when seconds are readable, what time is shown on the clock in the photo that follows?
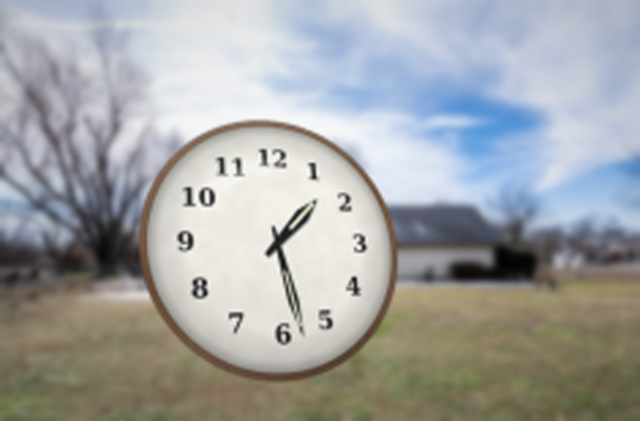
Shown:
h=1 m=28
